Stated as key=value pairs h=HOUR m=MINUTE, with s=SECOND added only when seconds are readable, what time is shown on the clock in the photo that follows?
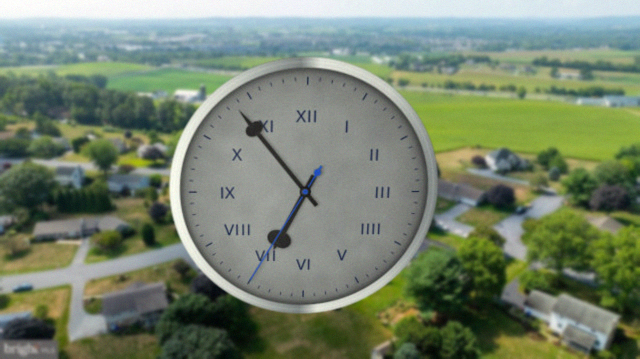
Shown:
h=6 m=53 s=35
